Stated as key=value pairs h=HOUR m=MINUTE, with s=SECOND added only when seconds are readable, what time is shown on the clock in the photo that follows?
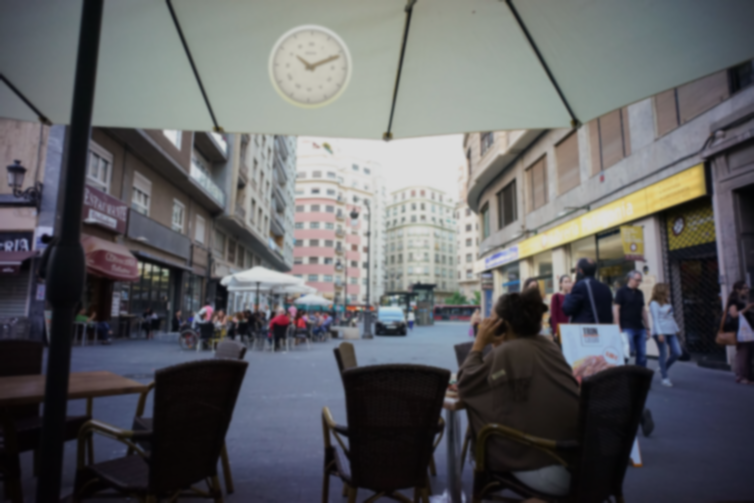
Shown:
h=10 m=11
